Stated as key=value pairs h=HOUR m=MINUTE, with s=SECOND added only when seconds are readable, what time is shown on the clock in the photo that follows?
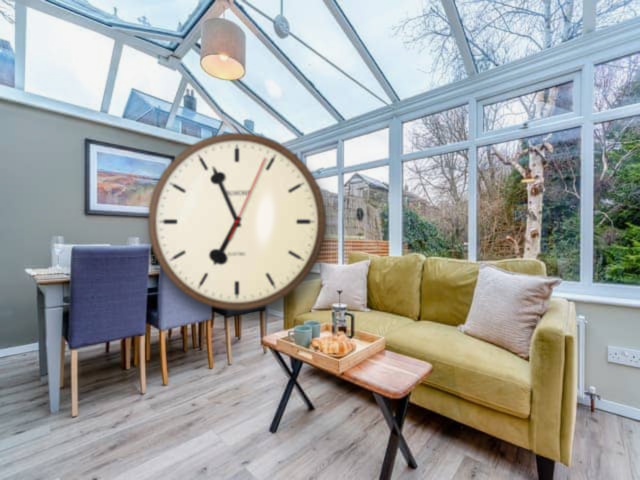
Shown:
h=6 m=56 s=4
